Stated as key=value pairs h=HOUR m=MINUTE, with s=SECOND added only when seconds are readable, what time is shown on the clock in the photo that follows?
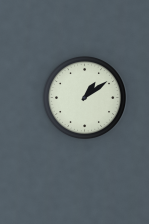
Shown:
h=1 m=9
